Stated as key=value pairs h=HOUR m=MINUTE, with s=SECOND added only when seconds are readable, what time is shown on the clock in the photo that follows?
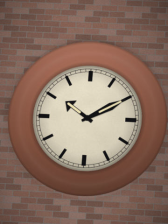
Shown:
h=10 m=10
